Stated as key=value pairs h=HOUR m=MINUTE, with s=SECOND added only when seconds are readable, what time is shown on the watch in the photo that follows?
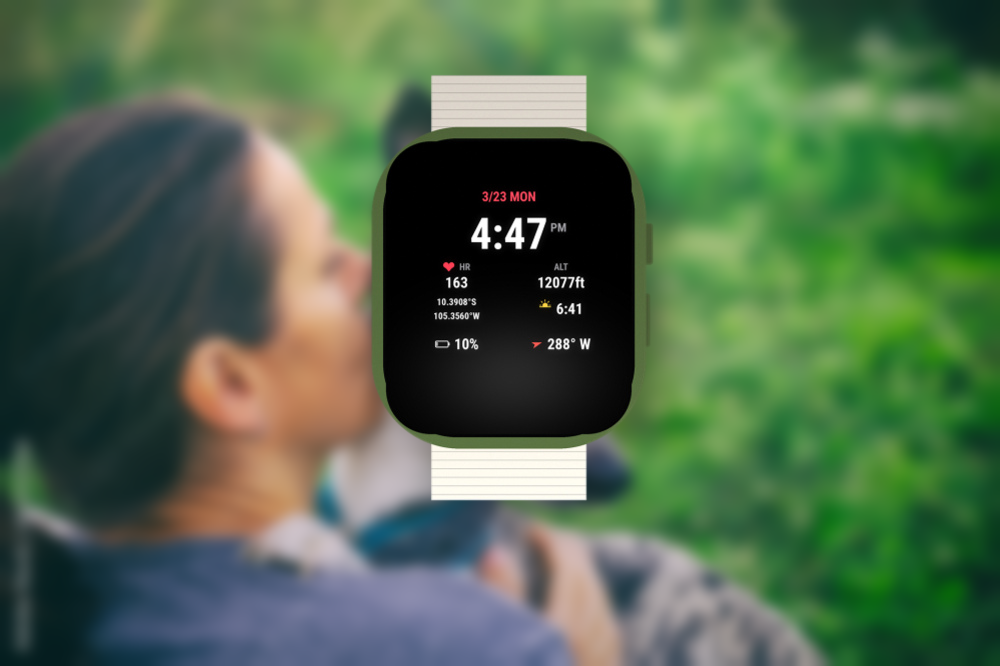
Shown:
h=4 m=47
